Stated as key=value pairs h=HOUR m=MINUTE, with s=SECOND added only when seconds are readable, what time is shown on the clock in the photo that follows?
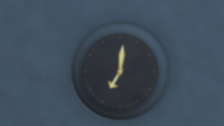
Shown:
h=7 m=1
